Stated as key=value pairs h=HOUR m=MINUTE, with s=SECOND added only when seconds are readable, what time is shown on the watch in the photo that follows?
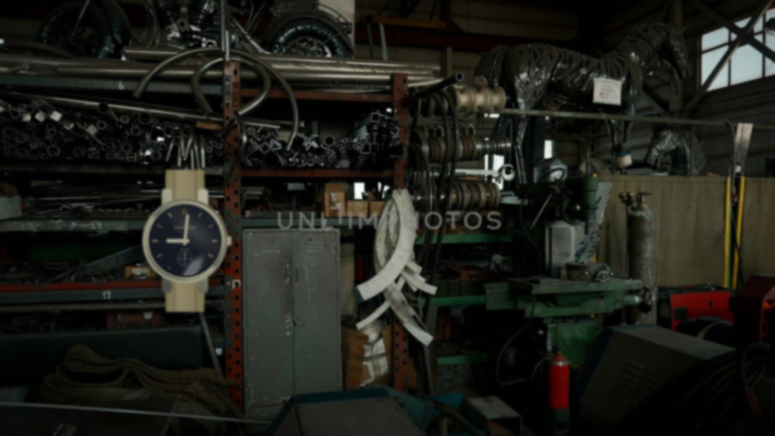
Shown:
h=9 m=1
